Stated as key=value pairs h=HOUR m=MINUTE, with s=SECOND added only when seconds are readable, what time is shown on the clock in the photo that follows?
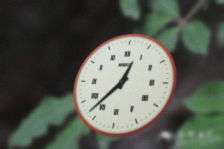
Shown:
h=12 m=37
